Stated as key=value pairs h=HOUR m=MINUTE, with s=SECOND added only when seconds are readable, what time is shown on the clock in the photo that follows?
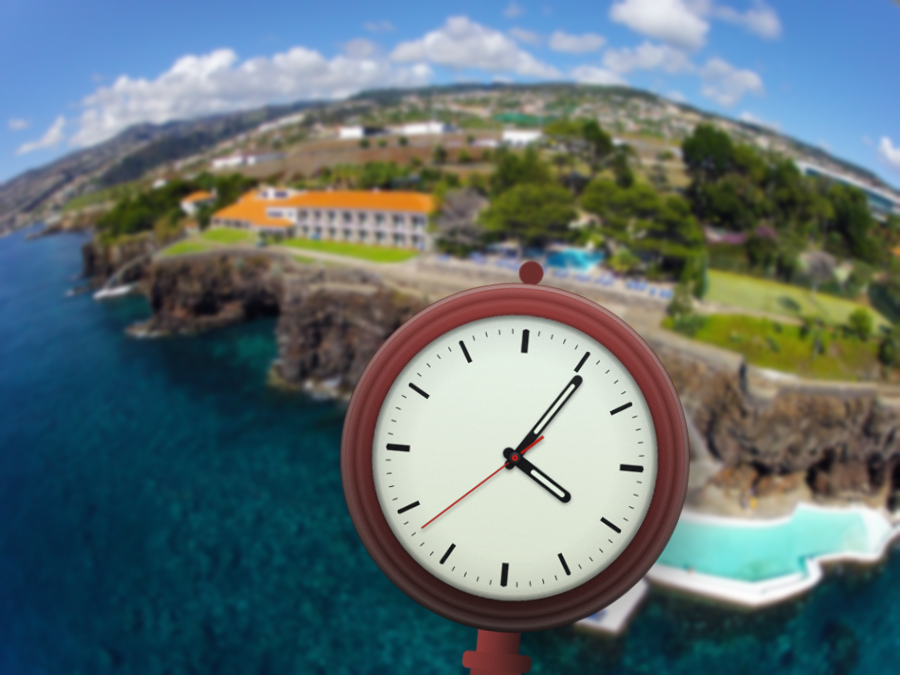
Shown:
h=4 m=5 s=38
